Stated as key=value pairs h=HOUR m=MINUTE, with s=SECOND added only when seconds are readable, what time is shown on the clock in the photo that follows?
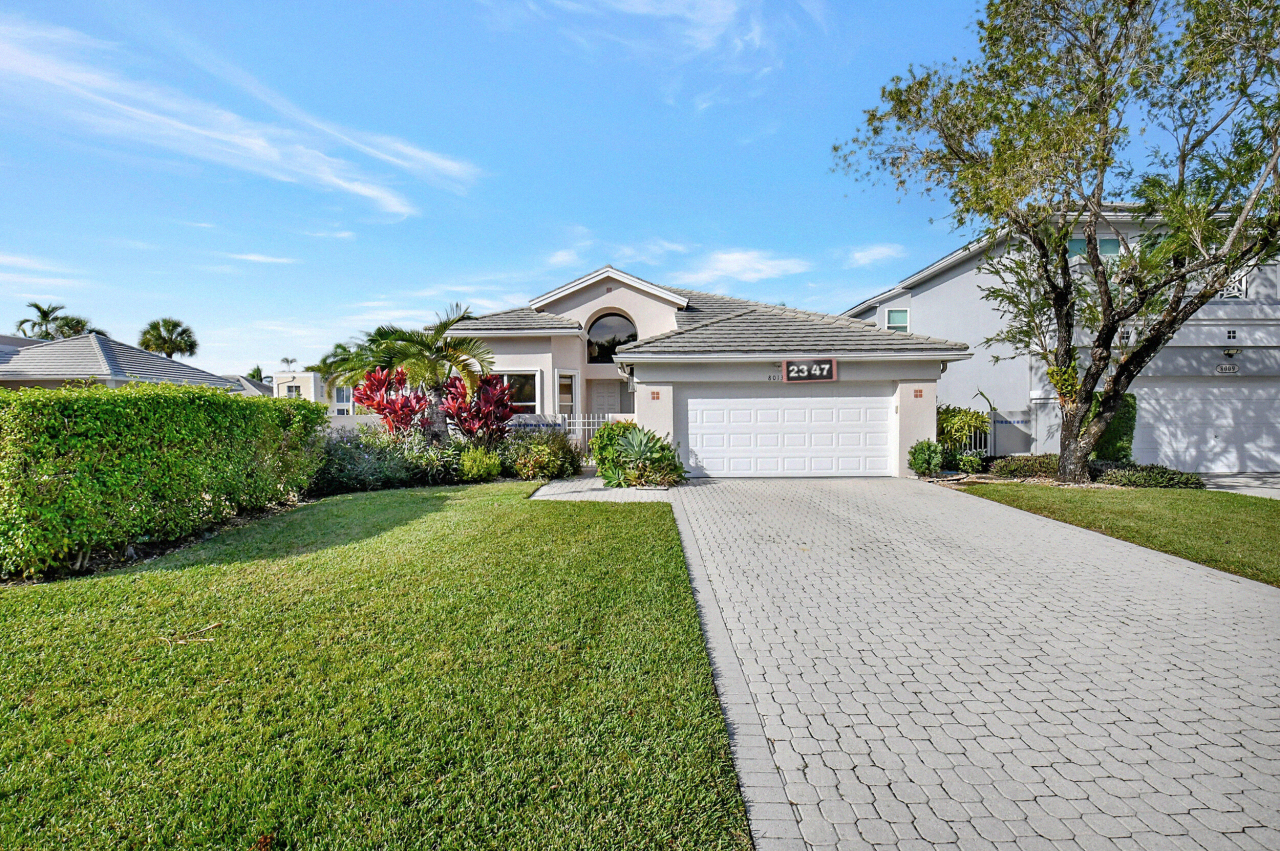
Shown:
h=23 m=47
